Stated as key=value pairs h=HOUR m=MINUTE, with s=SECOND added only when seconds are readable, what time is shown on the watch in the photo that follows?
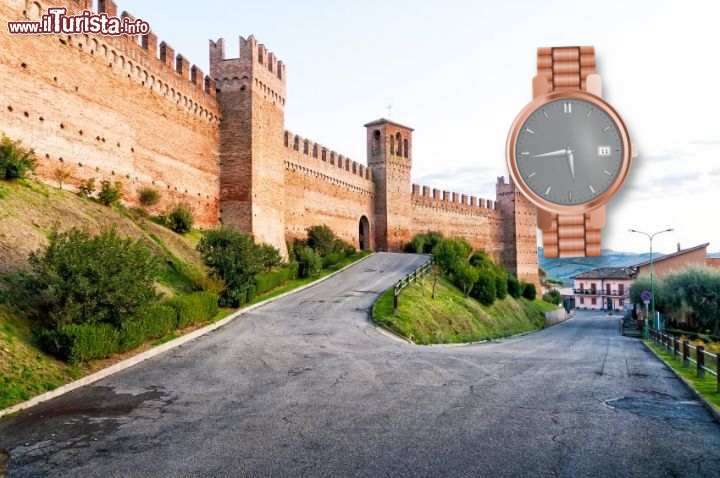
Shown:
h=5 m=44
